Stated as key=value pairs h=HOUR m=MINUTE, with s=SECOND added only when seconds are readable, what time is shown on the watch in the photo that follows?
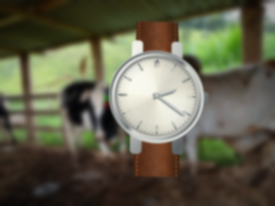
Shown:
h=2 m=21
